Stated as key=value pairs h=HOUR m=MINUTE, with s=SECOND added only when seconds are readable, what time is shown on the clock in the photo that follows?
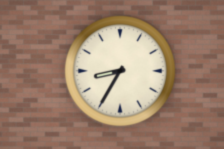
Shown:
h=8 m=35
